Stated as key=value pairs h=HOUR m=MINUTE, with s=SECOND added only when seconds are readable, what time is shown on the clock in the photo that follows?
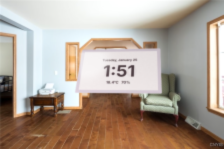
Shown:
h=1 m=51
